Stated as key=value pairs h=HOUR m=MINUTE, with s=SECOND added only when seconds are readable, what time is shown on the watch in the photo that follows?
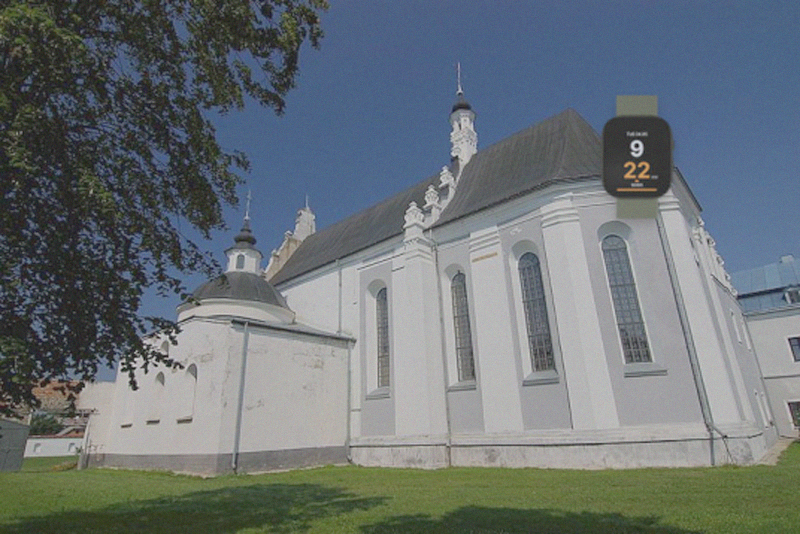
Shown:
h=9 m=22
